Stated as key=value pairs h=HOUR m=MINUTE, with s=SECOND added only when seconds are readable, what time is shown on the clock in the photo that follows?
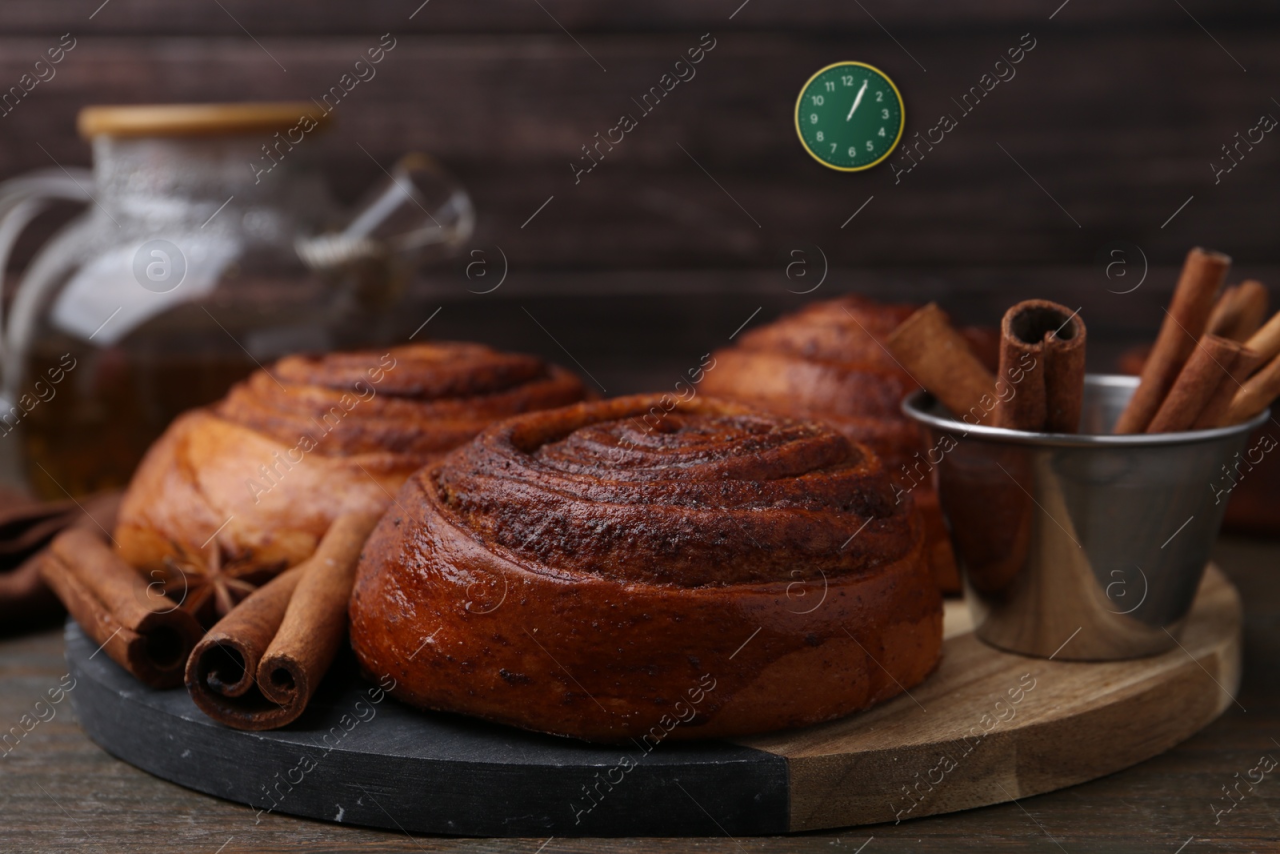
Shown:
h=1 m=5
